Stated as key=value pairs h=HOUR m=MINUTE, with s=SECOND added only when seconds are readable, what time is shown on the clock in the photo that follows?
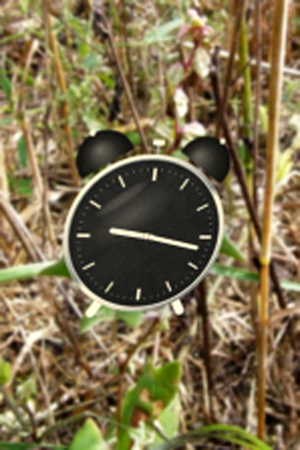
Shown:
h=9 m=17
